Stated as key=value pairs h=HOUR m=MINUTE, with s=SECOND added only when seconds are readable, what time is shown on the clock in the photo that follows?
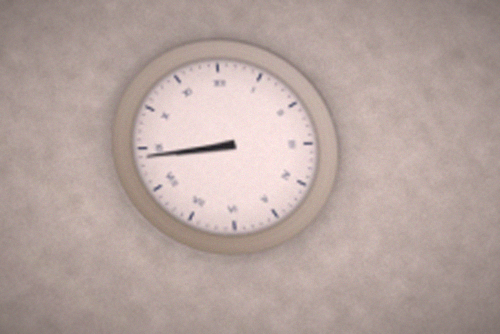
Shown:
h=8 m=44
